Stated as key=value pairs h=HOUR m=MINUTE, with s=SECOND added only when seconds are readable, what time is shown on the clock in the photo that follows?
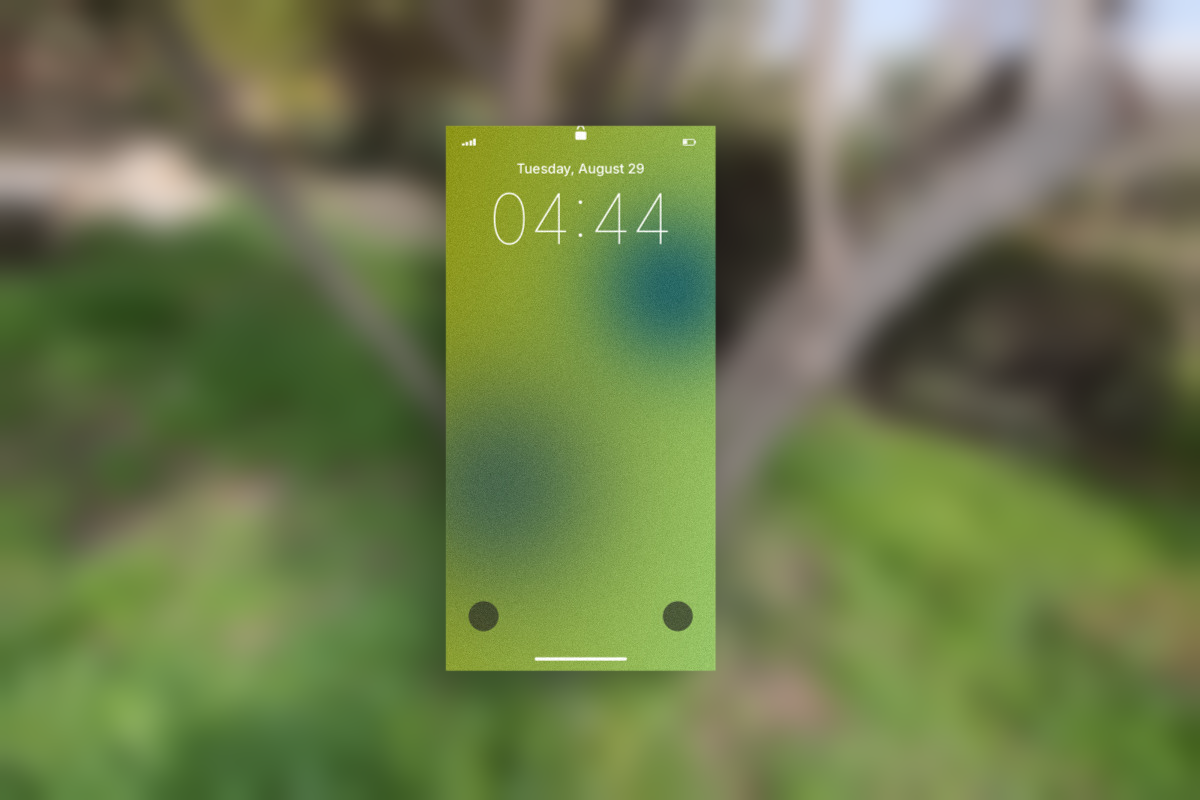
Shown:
h=4 m=44
